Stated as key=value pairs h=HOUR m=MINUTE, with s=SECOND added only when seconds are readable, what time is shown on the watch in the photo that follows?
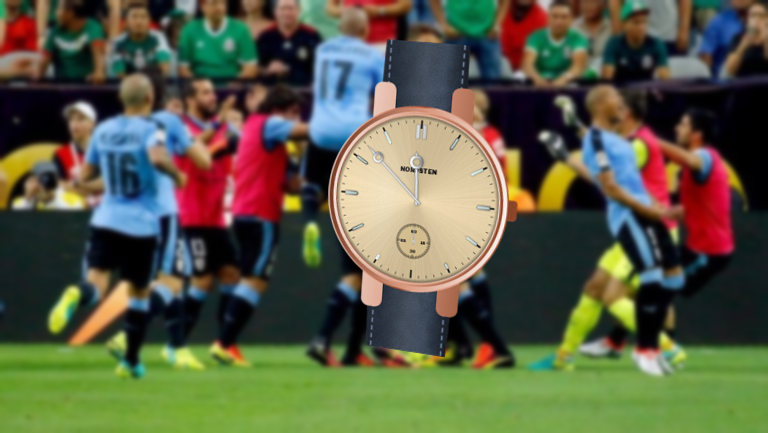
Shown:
h=11 m=52
